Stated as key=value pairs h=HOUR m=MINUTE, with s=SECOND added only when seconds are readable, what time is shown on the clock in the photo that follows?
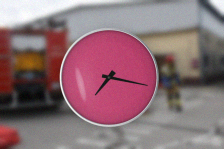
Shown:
h=7 m=17
